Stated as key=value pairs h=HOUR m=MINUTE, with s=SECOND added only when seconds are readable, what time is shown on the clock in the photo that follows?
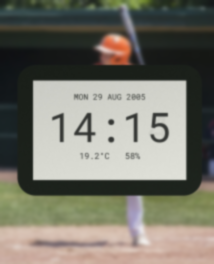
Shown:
h=14 m=15
